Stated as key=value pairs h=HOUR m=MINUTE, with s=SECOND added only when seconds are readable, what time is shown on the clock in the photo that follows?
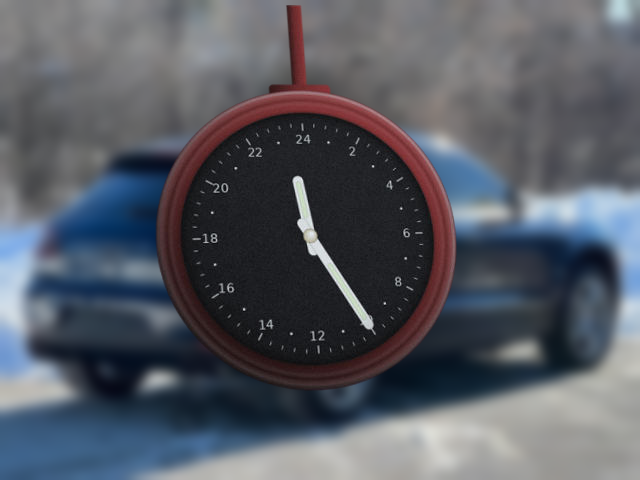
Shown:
h=23 m=25
